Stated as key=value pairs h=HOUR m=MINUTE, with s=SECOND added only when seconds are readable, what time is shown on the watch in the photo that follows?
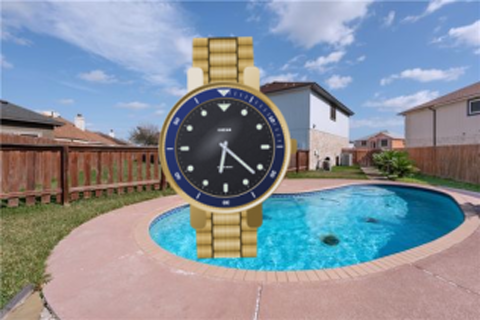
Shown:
h=6 m=22
